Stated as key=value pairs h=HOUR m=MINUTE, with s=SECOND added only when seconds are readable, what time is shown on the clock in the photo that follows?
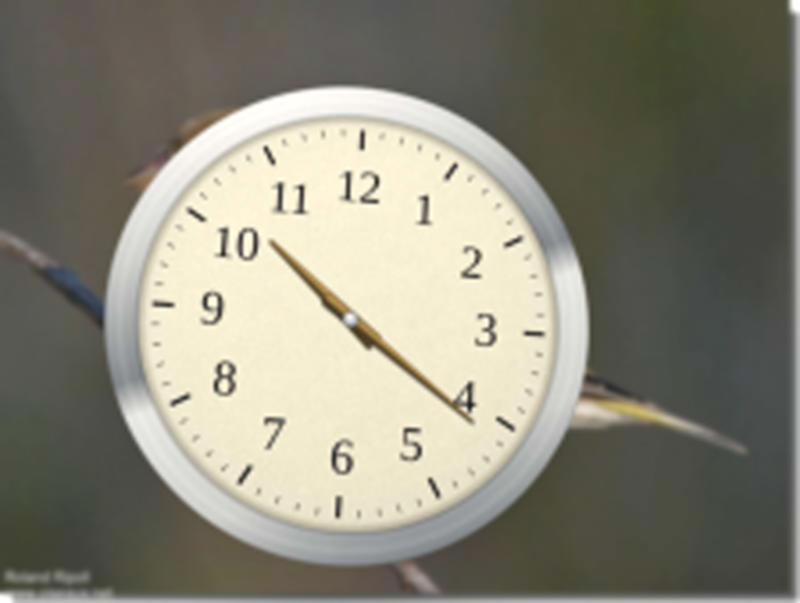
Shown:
h=10 m=21
